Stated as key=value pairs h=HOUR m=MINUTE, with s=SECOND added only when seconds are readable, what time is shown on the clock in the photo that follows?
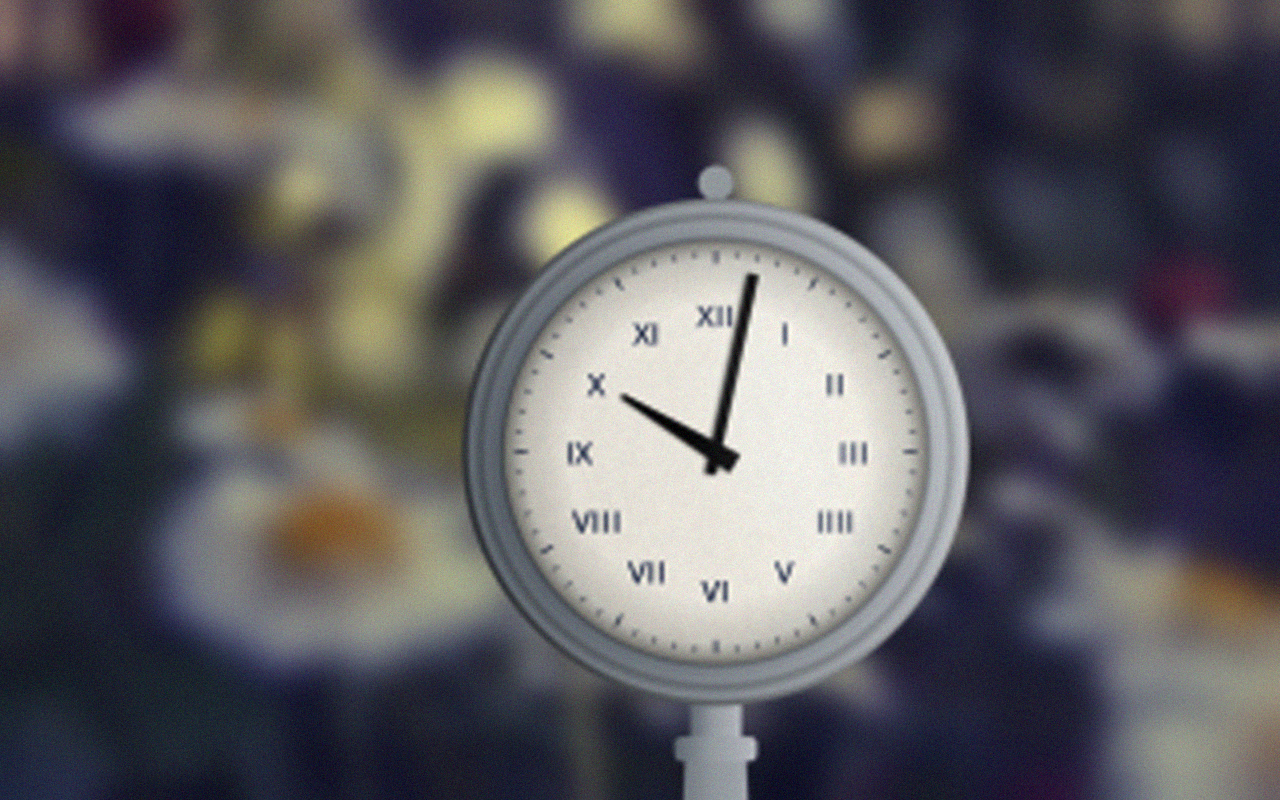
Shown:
h=10 m=2
